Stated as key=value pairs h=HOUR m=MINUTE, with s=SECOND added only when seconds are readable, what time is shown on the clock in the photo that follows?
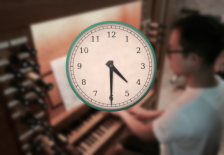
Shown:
h=4 m=30
